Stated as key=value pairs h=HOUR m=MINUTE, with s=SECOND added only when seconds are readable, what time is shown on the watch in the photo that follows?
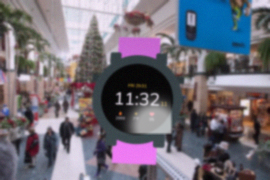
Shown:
h=11 m=32
